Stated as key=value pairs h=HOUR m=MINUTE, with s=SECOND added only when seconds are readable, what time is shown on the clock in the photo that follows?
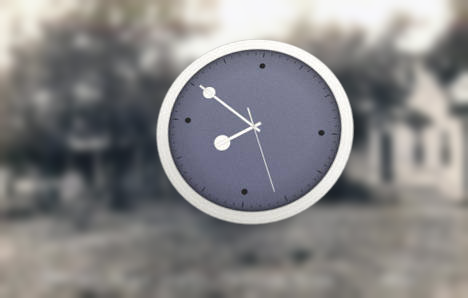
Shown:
h=7 m=50 s=26
